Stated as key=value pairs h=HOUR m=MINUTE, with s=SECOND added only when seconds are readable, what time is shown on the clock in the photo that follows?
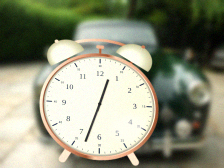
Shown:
h=12 m=33
